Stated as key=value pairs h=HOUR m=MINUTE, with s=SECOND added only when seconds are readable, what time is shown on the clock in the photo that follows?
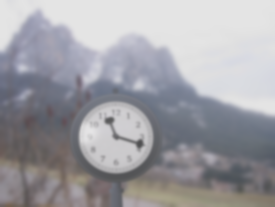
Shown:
h=11 m=18
